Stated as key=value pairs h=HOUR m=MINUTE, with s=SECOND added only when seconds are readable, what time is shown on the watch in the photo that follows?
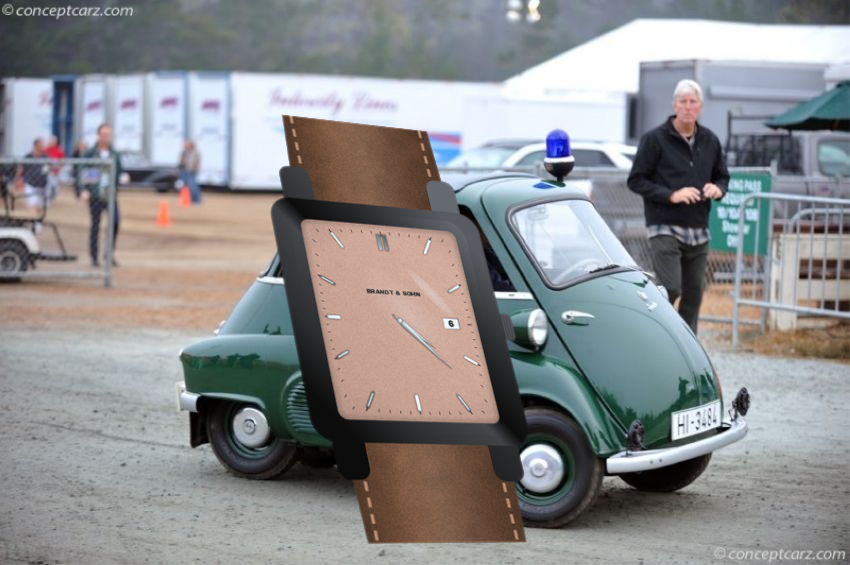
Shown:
h=4 m=23
